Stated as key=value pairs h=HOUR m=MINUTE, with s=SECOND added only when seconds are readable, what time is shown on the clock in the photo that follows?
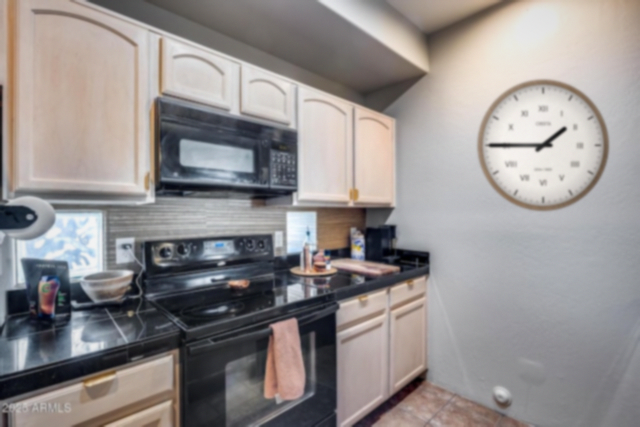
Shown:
h=1 m=45
